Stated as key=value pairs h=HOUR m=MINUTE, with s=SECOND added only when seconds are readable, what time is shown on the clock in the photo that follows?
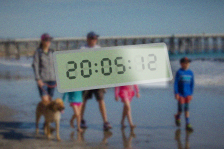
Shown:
h=20 m=5 s=12
